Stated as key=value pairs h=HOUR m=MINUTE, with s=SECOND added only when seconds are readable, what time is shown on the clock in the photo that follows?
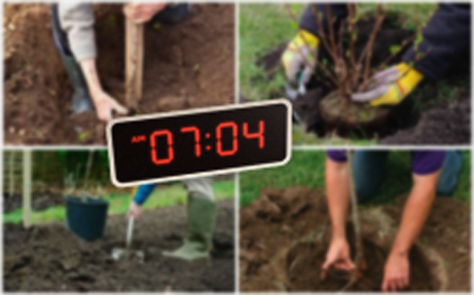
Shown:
h=7 m=4
